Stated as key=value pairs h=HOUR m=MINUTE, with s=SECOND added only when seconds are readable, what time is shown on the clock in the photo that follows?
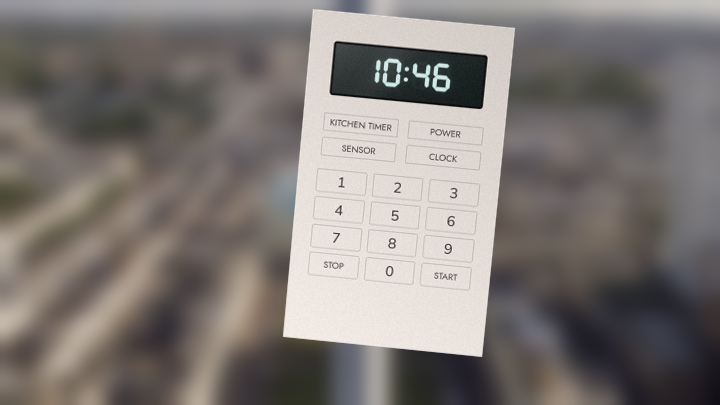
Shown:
h=10 m=46
